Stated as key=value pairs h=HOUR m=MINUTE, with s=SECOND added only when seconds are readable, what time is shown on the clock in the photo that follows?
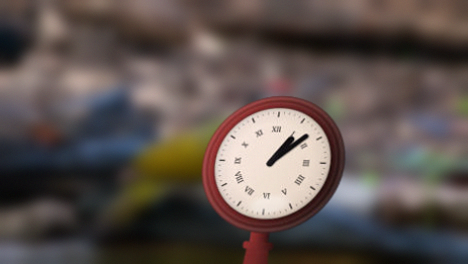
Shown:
h=1 m=8
